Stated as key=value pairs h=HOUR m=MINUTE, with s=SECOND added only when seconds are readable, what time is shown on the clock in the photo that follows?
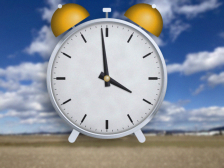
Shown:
h=3 m=59
